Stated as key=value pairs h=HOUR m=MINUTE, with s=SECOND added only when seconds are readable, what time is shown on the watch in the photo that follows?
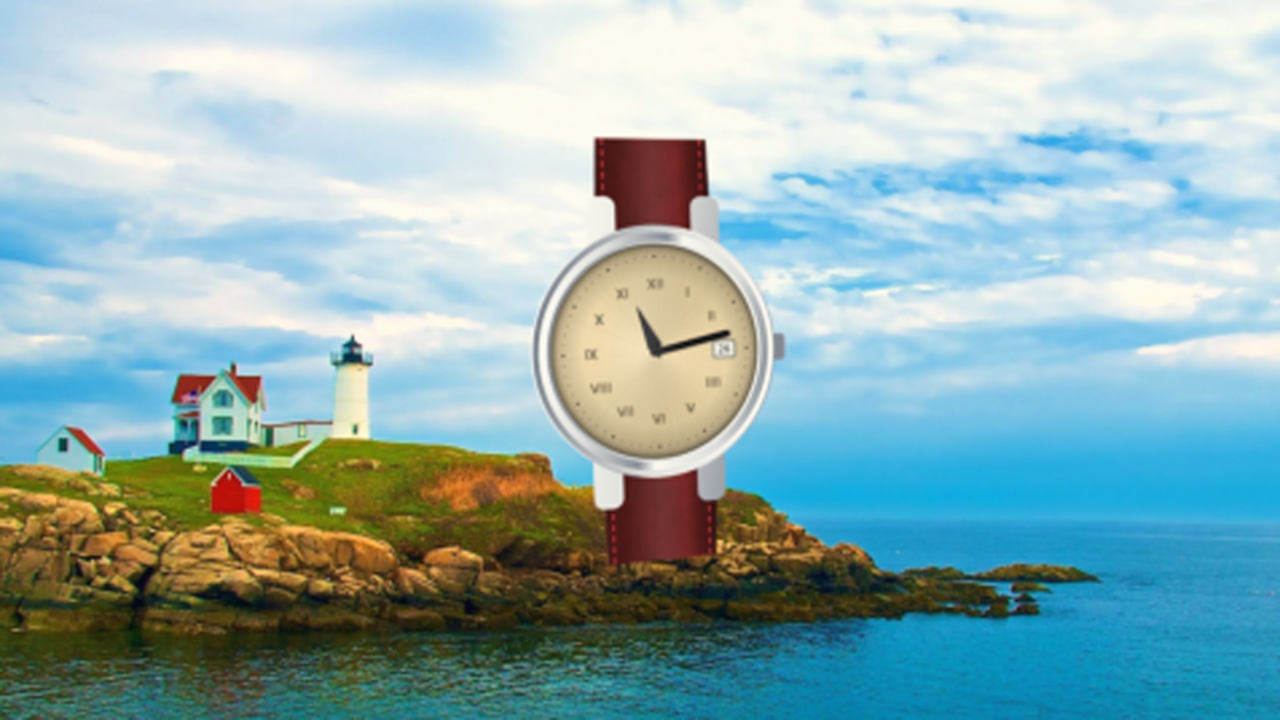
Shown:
h=11 m=13
